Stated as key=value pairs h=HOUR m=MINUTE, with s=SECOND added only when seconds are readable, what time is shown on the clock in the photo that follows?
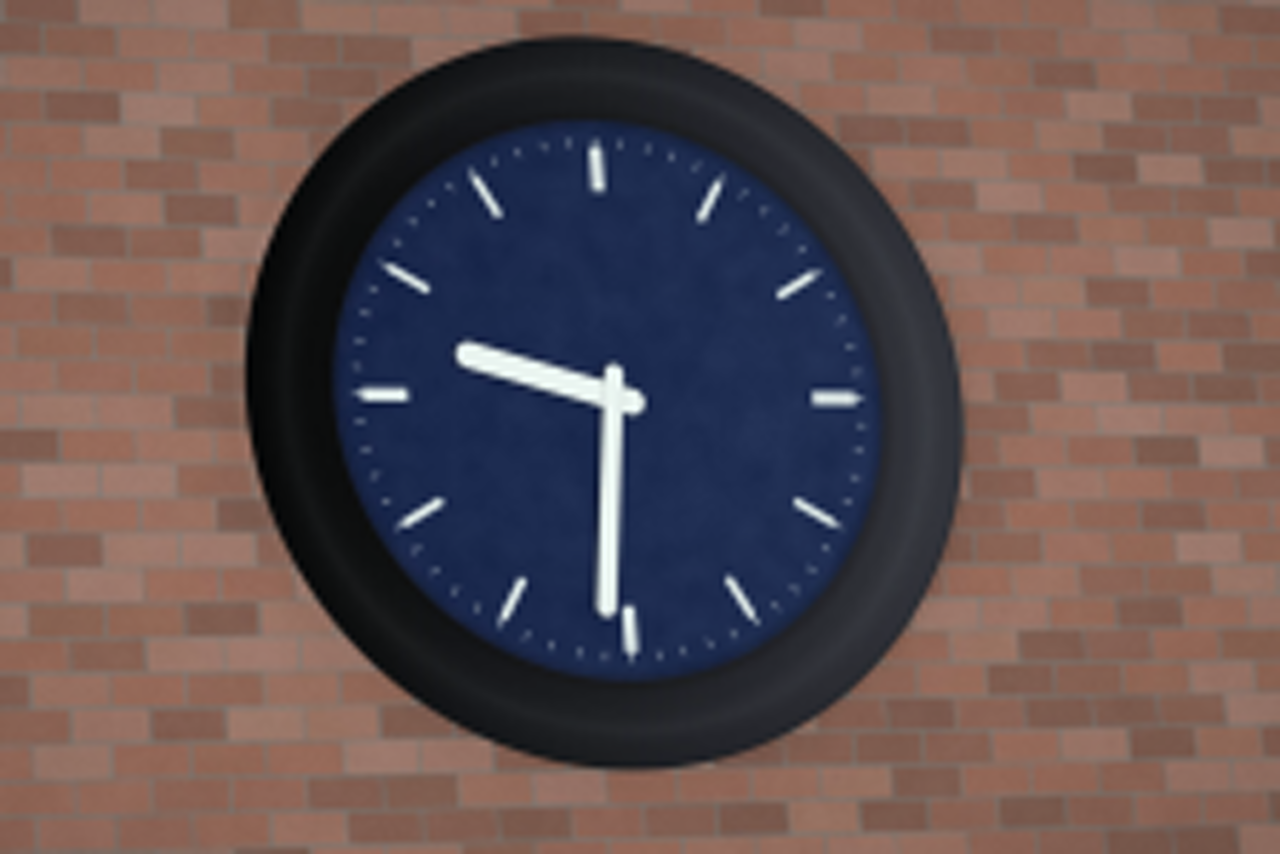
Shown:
h=9 m=31
